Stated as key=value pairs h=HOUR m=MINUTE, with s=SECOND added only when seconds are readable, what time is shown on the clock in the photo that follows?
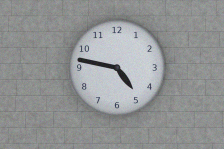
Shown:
h=4 m=47
